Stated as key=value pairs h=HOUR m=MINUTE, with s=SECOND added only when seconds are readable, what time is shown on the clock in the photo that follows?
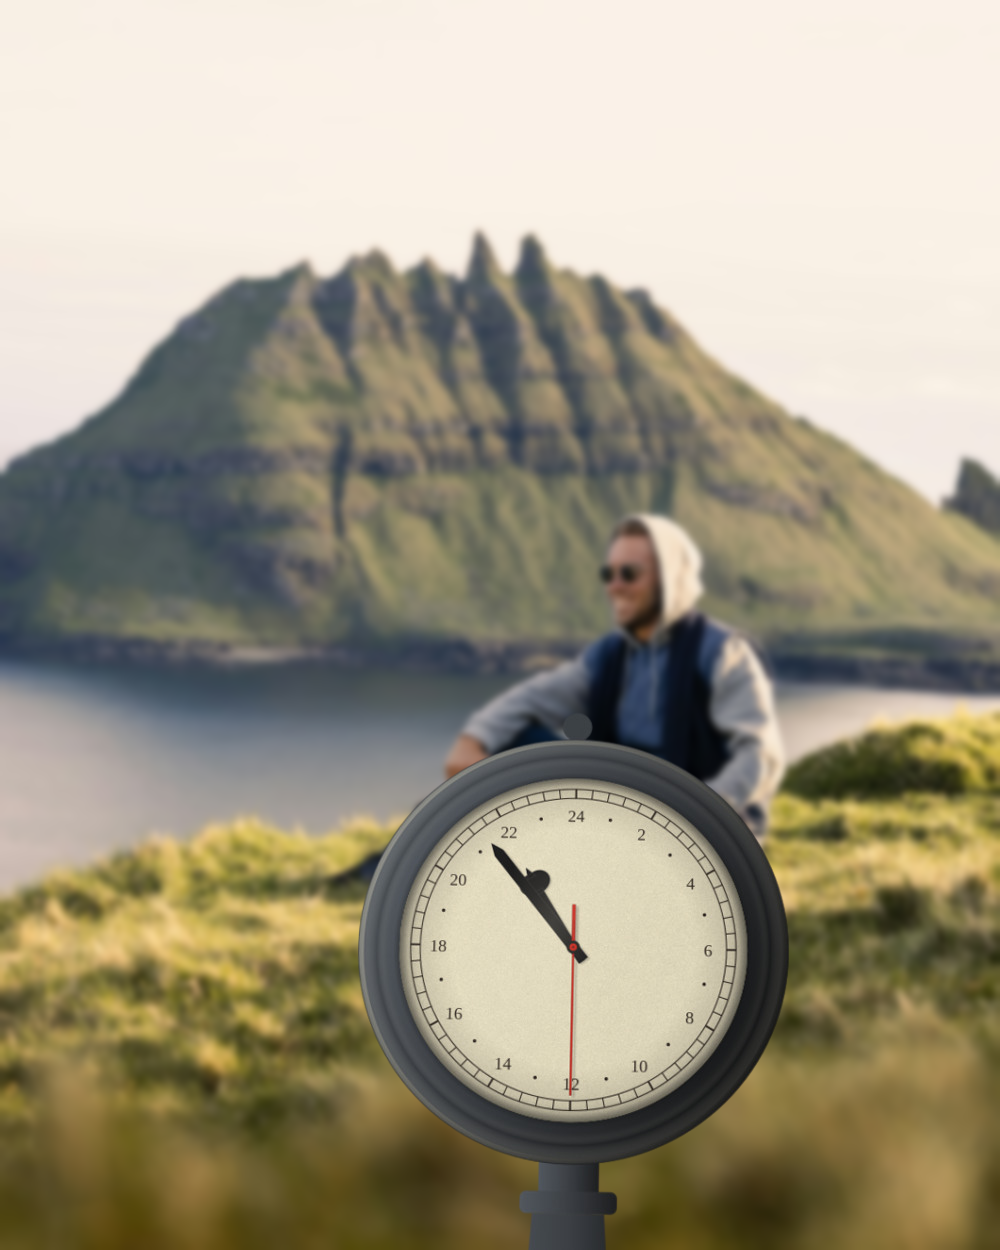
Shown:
h=21 m=53 s=30
